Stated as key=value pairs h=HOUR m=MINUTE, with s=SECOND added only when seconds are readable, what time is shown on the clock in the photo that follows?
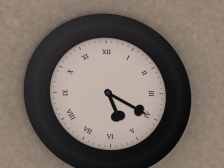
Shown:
h=5 m=20
